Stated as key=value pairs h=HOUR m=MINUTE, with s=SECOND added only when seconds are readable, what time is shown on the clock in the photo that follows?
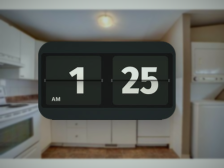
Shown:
h=1 m=25
